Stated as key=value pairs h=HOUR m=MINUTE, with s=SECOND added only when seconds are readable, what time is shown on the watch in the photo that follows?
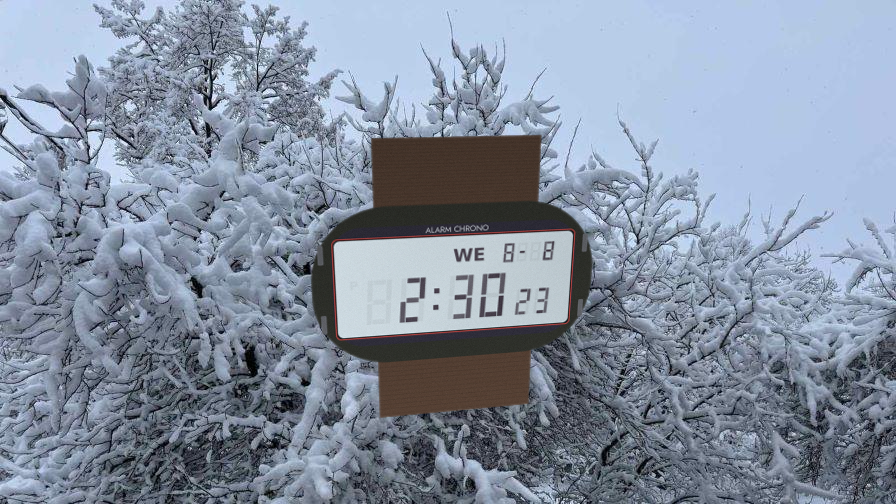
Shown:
h=2 m=30 s=23
